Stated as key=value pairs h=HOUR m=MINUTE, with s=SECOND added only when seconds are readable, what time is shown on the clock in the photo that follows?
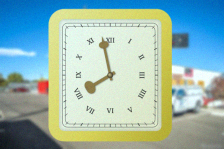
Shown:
h=7 m=58
